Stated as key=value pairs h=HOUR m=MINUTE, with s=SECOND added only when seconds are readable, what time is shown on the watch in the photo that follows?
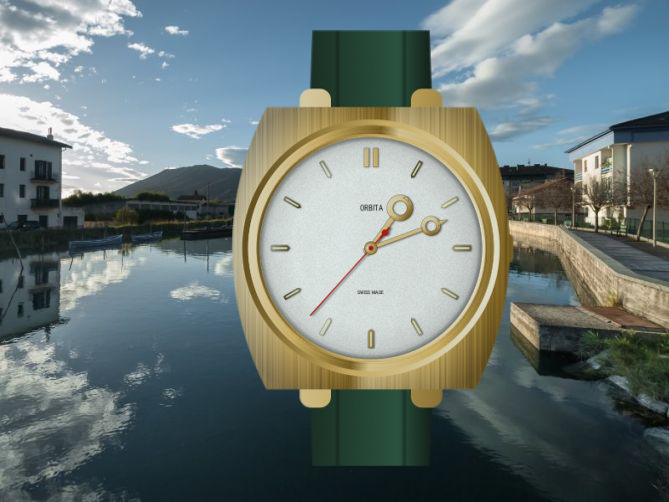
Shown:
h=1 m=11 s=37
